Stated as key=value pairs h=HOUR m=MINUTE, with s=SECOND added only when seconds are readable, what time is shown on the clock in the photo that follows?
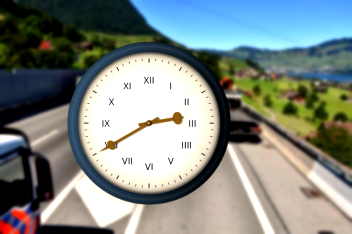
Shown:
h=2 m=40
